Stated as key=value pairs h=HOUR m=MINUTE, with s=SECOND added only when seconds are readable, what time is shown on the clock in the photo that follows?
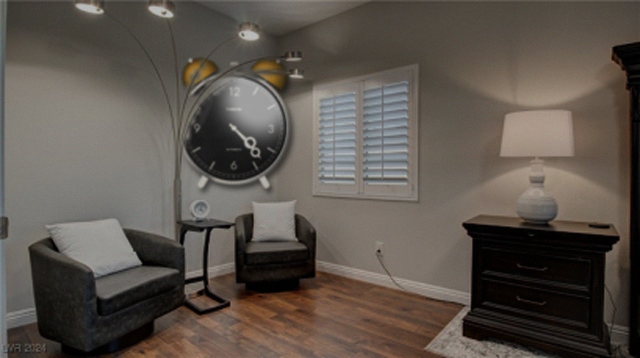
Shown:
h=4 m=23
